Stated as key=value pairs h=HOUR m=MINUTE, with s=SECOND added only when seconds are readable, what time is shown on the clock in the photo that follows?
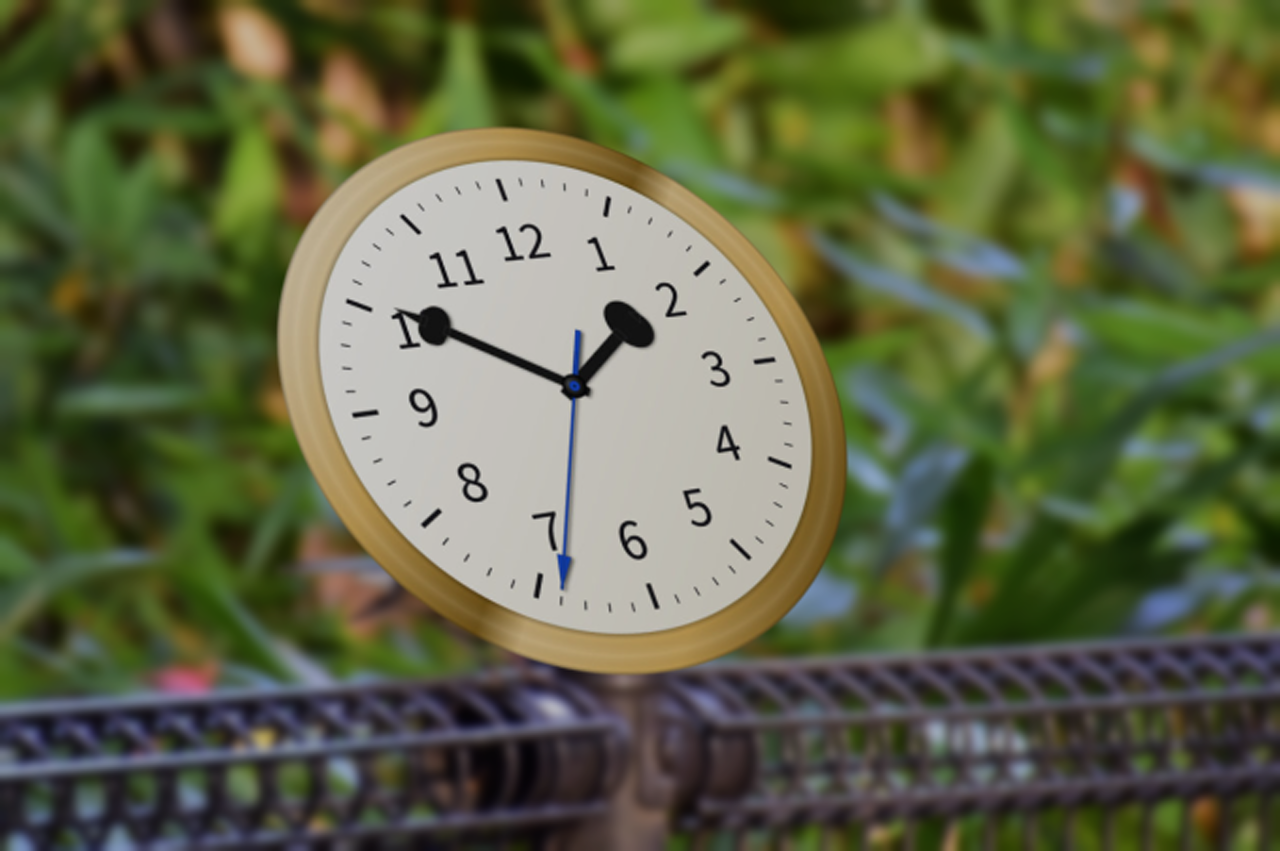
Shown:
h=1 m=50 s=34
